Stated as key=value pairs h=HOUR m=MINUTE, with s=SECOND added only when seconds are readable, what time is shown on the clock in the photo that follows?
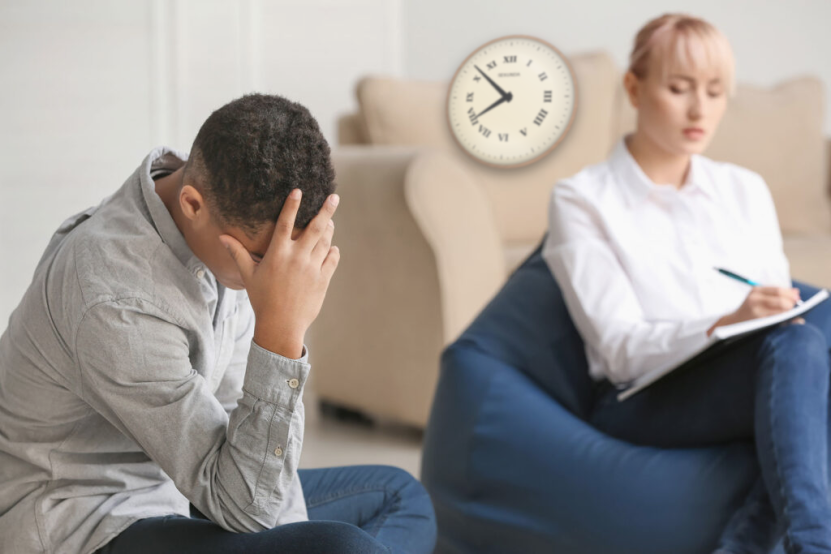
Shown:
h=7 m=52
